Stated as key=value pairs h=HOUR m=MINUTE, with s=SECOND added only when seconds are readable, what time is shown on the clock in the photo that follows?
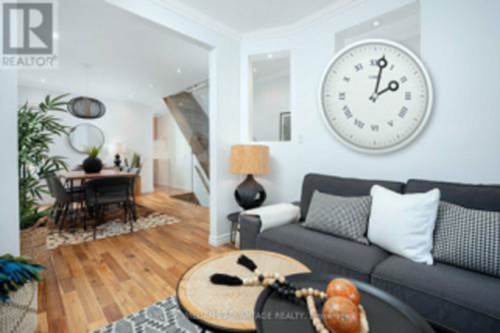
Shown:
h=2 m=2
